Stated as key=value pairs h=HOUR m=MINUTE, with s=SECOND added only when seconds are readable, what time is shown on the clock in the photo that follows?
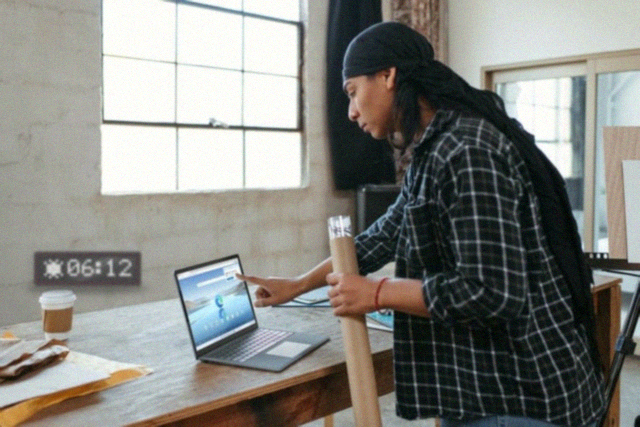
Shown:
h=6 m=12
